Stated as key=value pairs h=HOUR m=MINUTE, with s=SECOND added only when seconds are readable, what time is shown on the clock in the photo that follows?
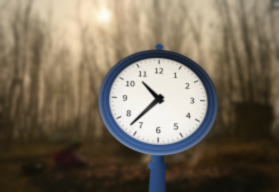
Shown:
h=10 m=37
